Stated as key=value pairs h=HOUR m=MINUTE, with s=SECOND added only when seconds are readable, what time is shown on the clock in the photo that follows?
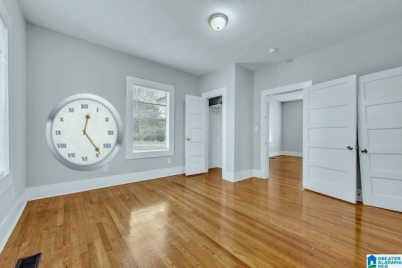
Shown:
h=12 m=24
